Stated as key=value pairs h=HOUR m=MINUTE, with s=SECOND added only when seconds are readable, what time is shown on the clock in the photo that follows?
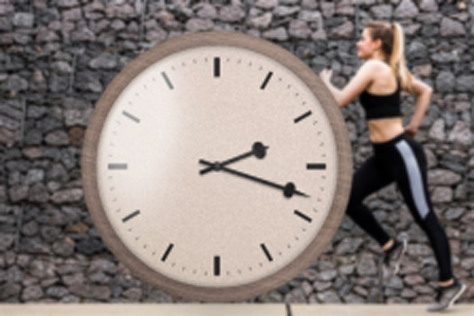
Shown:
h=2 m=18
